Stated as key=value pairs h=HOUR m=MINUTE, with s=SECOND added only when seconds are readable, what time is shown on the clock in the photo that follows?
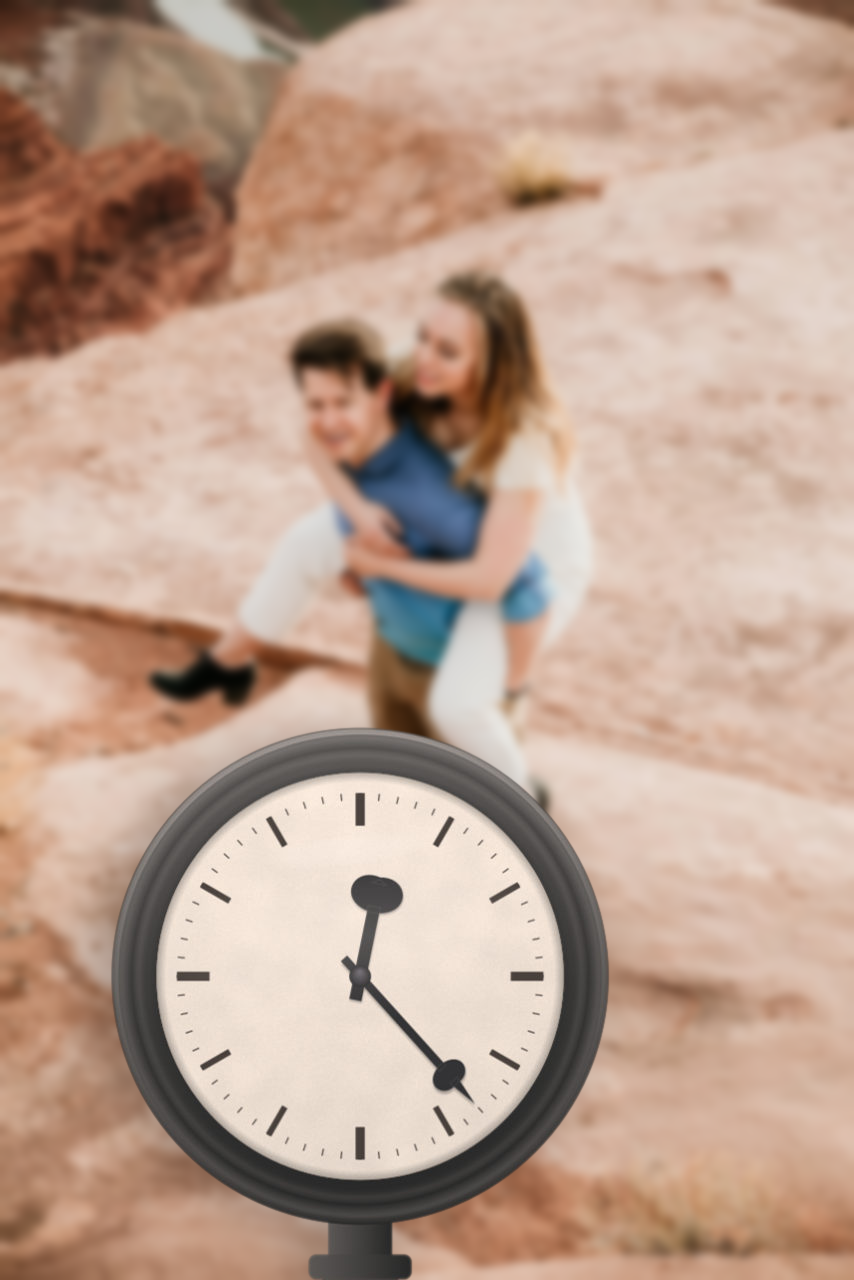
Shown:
h=12 m=23
